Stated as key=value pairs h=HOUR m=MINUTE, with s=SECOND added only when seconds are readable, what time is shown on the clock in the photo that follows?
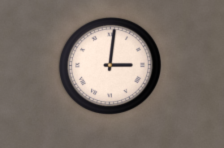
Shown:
h=3 m=1
